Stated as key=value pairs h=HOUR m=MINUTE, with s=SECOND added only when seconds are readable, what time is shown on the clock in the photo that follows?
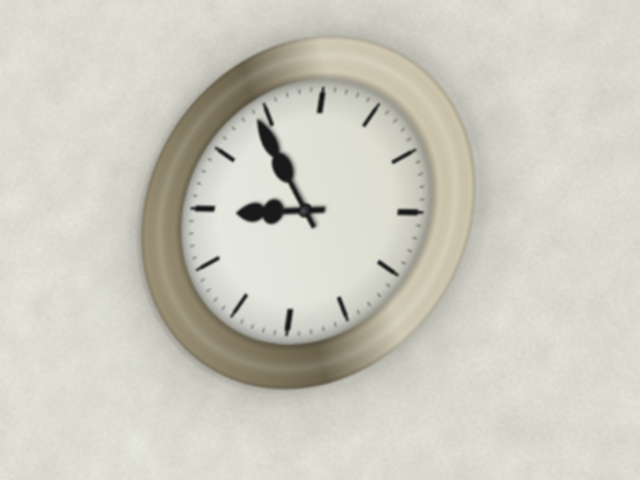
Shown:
h=8 m=54
